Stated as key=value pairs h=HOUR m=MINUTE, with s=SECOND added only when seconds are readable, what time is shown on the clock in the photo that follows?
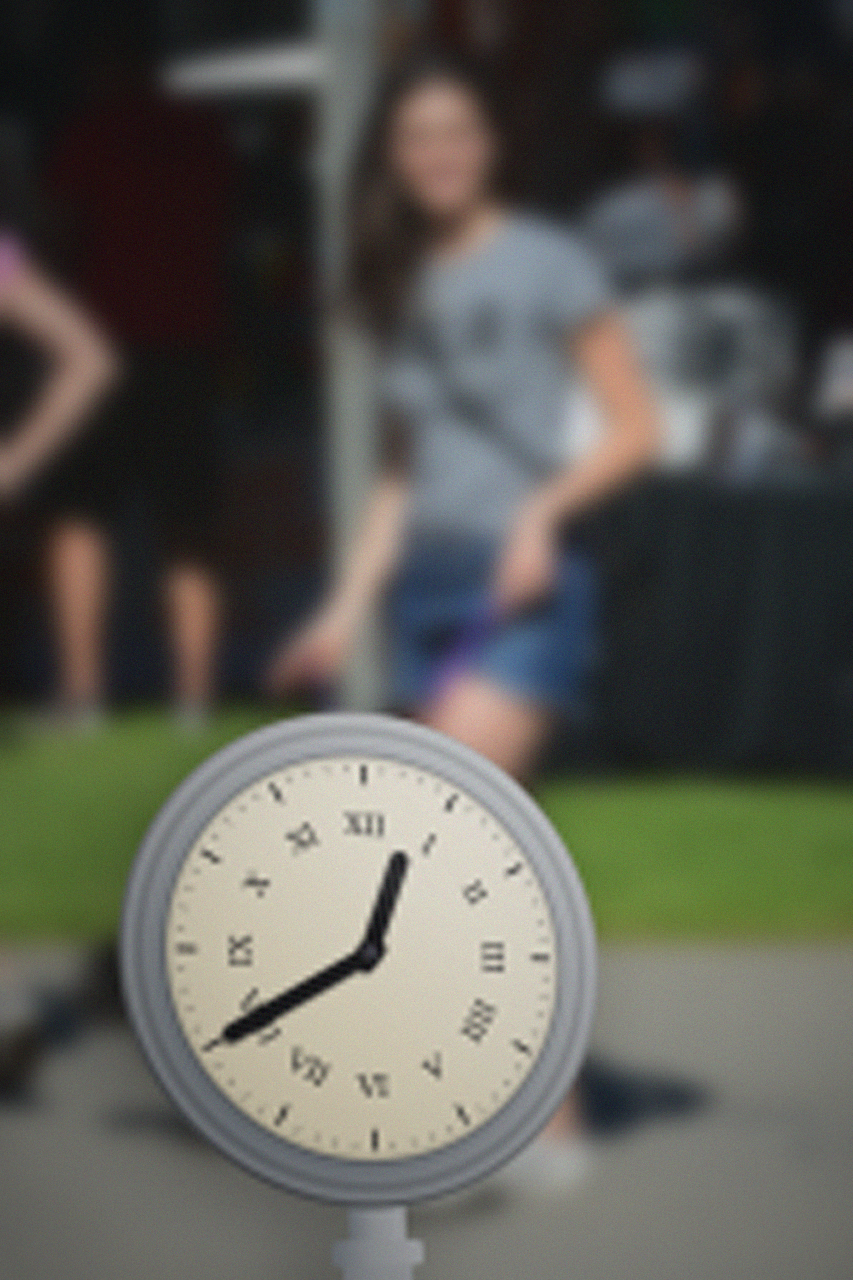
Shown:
h=12 m=40
